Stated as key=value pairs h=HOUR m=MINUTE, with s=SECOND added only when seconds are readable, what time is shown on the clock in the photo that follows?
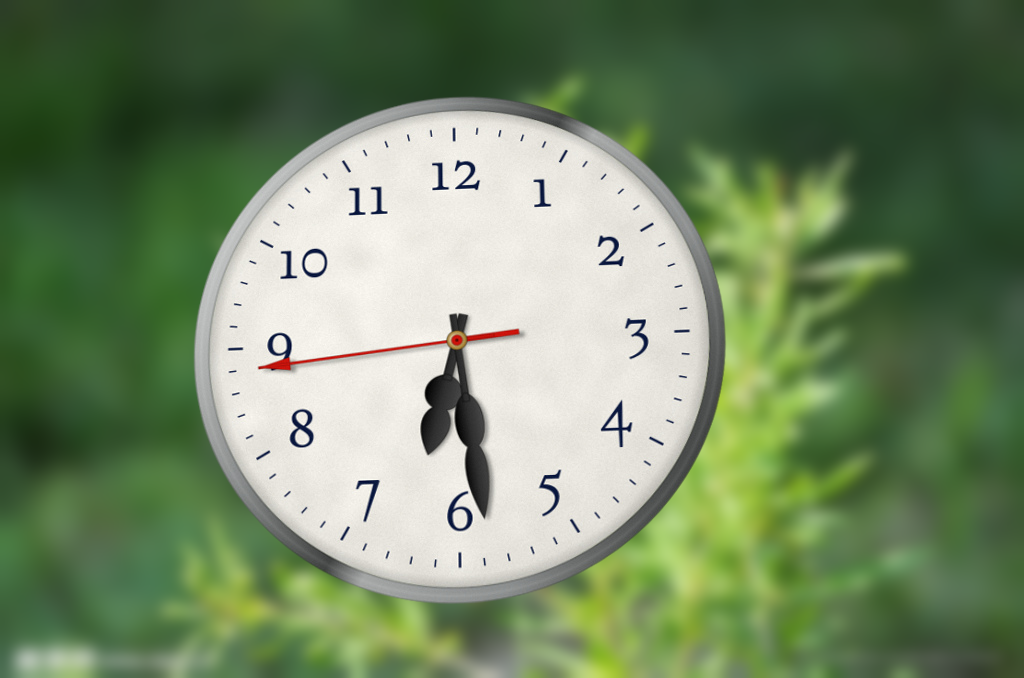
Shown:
h=6 m=28 s=44
